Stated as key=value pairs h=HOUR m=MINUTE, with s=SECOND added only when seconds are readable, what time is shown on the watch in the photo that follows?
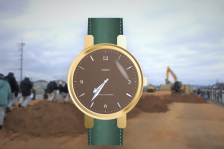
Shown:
h=7 m=36
